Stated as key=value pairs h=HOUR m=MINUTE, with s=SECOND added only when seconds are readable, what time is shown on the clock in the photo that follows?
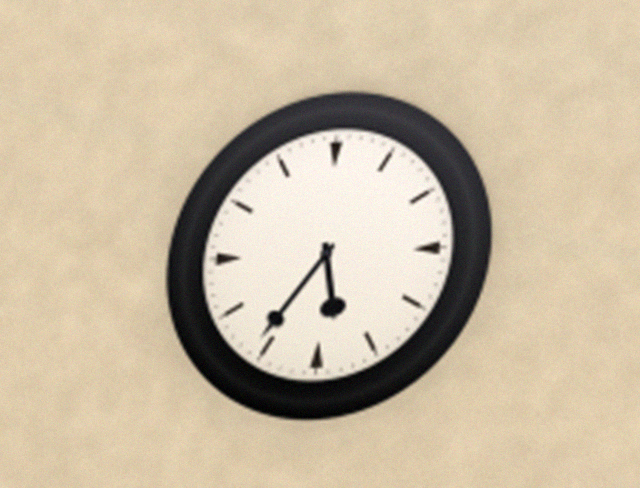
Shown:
h=5 m=36
